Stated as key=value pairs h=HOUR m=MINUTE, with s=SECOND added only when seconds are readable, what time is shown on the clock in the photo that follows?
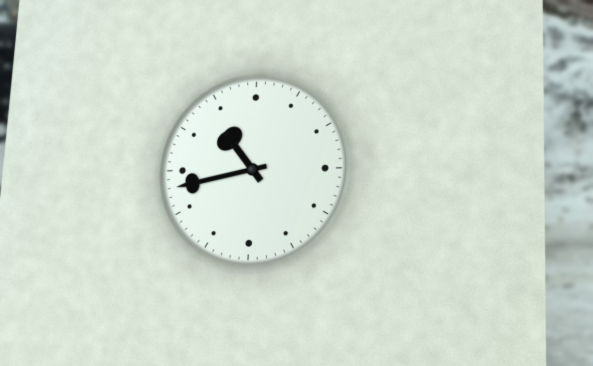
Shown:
h=10 m=43
